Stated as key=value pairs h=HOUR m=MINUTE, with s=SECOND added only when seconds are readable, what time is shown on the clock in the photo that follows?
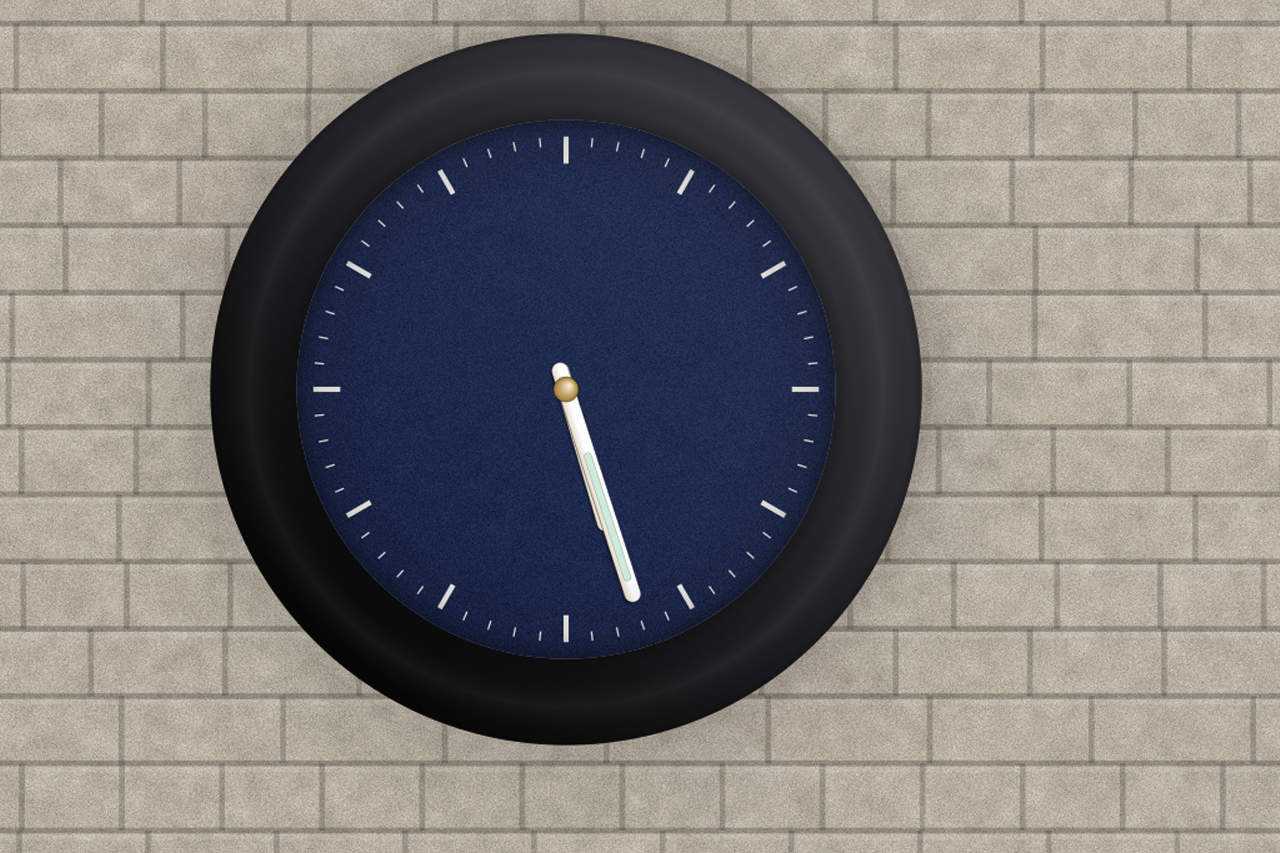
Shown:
h=5 m=27
